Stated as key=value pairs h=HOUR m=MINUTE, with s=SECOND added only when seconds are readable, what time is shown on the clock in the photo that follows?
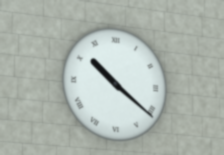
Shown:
h=10 m=21
